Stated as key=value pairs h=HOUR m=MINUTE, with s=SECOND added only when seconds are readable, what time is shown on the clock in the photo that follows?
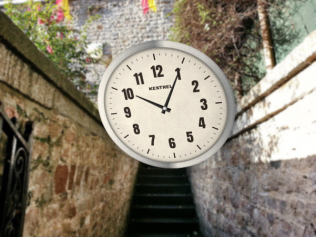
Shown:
h=10 m=5
